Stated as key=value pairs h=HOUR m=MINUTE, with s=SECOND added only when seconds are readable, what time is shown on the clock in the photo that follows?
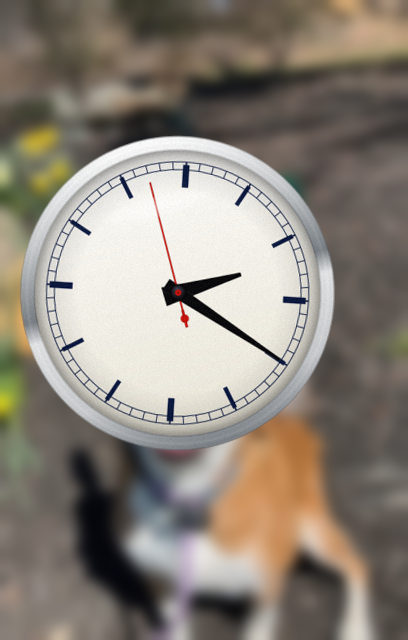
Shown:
h=2 m=19 s=57
